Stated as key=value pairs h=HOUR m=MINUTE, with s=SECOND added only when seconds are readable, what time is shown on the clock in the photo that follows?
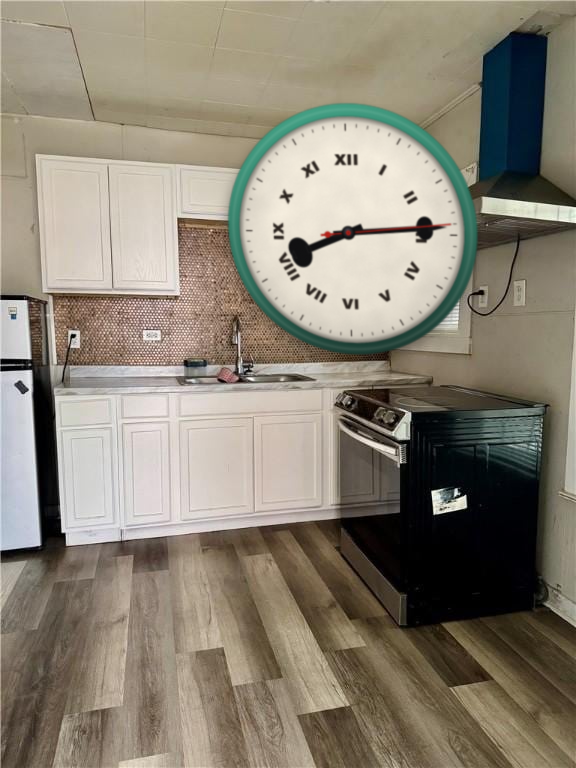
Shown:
h=8 m=14 s=14
